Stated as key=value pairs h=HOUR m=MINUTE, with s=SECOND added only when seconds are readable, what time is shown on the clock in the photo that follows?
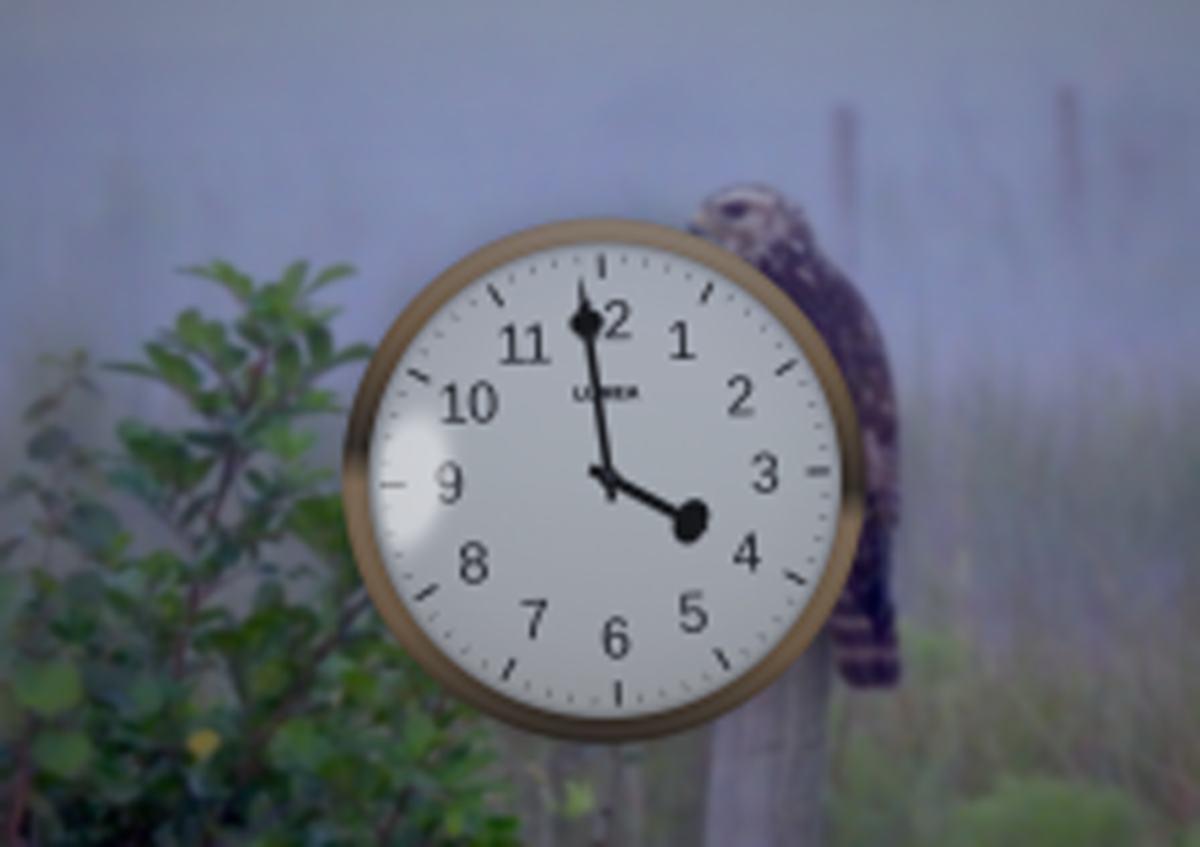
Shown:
h=3 m=59
